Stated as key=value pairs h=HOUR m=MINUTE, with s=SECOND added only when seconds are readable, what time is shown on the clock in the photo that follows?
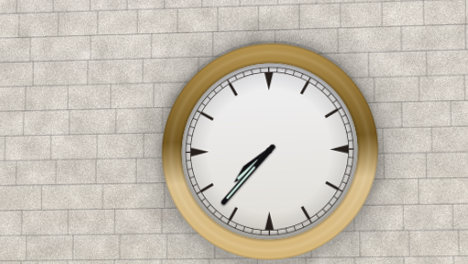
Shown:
h=7 m=37
